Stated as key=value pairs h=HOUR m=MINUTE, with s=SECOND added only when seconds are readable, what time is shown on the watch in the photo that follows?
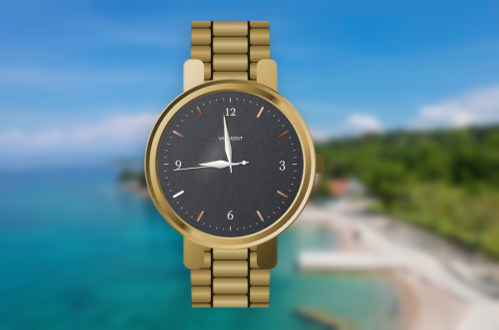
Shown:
h=8 m=58 s=44
